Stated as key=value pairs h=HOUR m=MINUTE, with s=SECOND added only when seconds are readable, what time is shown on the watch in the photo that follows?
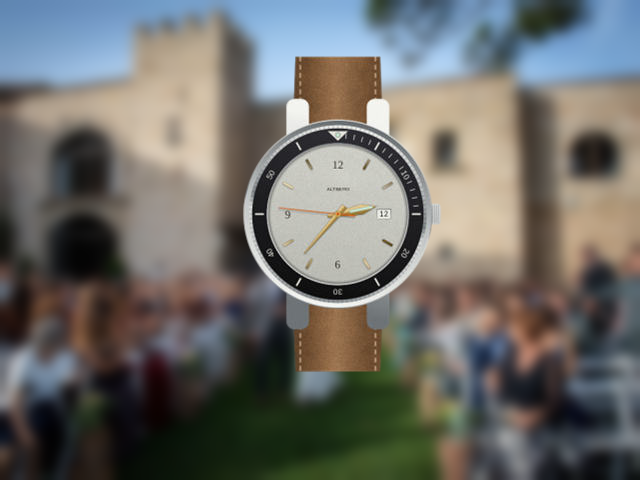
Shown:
h=2 m=36 s=46
